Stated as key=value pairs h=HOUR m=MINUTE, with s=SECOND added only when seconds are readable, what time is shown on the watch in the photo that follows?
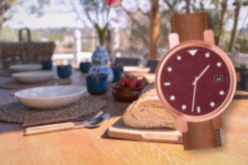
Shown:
h=1 m=32
